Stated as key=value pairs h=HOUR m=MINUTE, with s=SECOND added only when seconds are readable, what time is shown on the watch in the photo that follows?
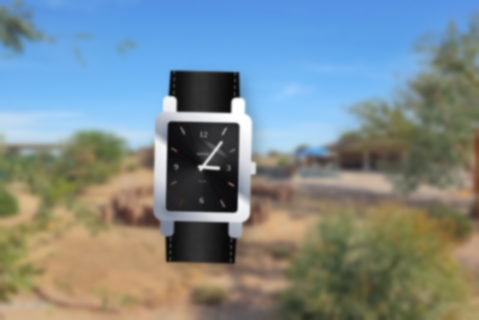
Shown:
h=3 m=6
